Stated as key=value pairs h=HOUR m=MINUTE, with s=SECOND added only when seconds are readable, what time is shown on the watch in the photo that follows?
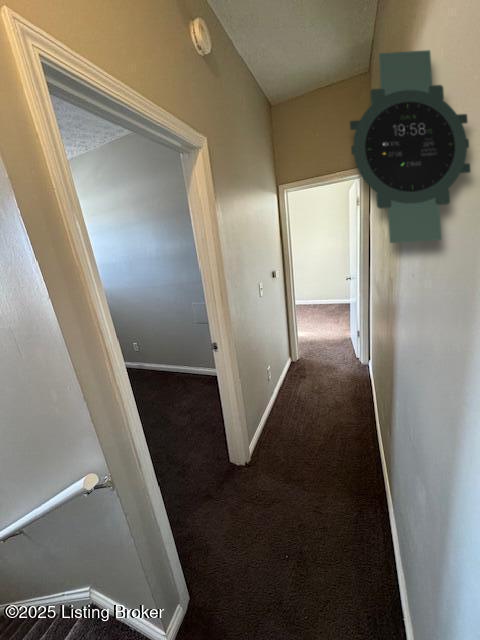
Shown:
h=19 m=58
